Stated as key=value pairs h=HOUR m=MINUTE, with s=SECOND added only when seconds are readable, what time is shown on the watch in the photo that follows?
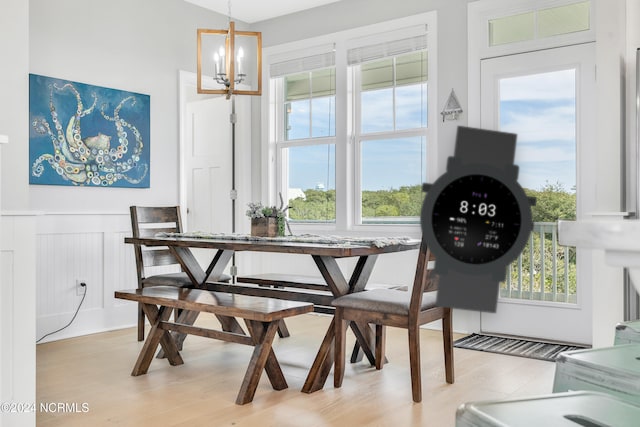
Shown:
h=8 m=3
